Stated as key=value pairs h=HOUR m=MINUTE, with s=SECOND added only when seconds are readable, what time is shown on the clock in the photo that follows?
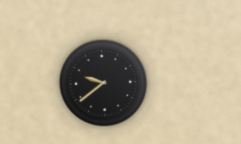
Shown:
h=9 m=39
